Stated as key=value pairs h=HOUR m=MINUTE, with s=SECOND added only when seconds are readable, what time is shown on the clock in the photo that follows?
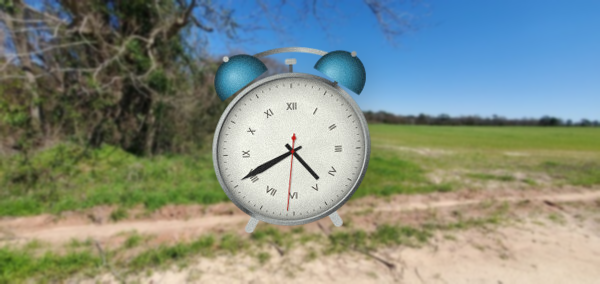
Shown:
h=4 m=40 s=31
